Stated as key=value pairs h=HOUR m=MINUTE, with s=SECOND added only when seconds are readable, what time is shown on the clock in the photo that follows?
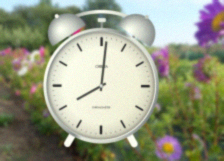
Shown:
h=8 m=1
